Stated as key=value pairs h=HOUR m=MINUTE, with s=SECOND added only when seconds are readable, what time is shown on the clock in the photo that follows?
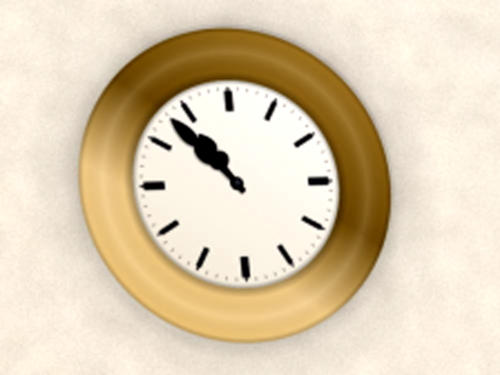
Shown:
h=10 m=53
